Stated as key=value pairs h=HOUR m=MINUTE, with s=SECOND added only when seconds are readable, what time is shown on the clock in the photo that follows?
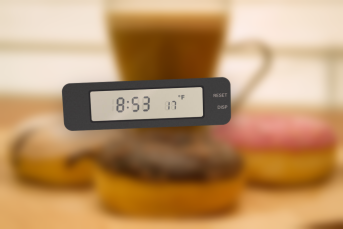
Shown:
h=8 m=53
